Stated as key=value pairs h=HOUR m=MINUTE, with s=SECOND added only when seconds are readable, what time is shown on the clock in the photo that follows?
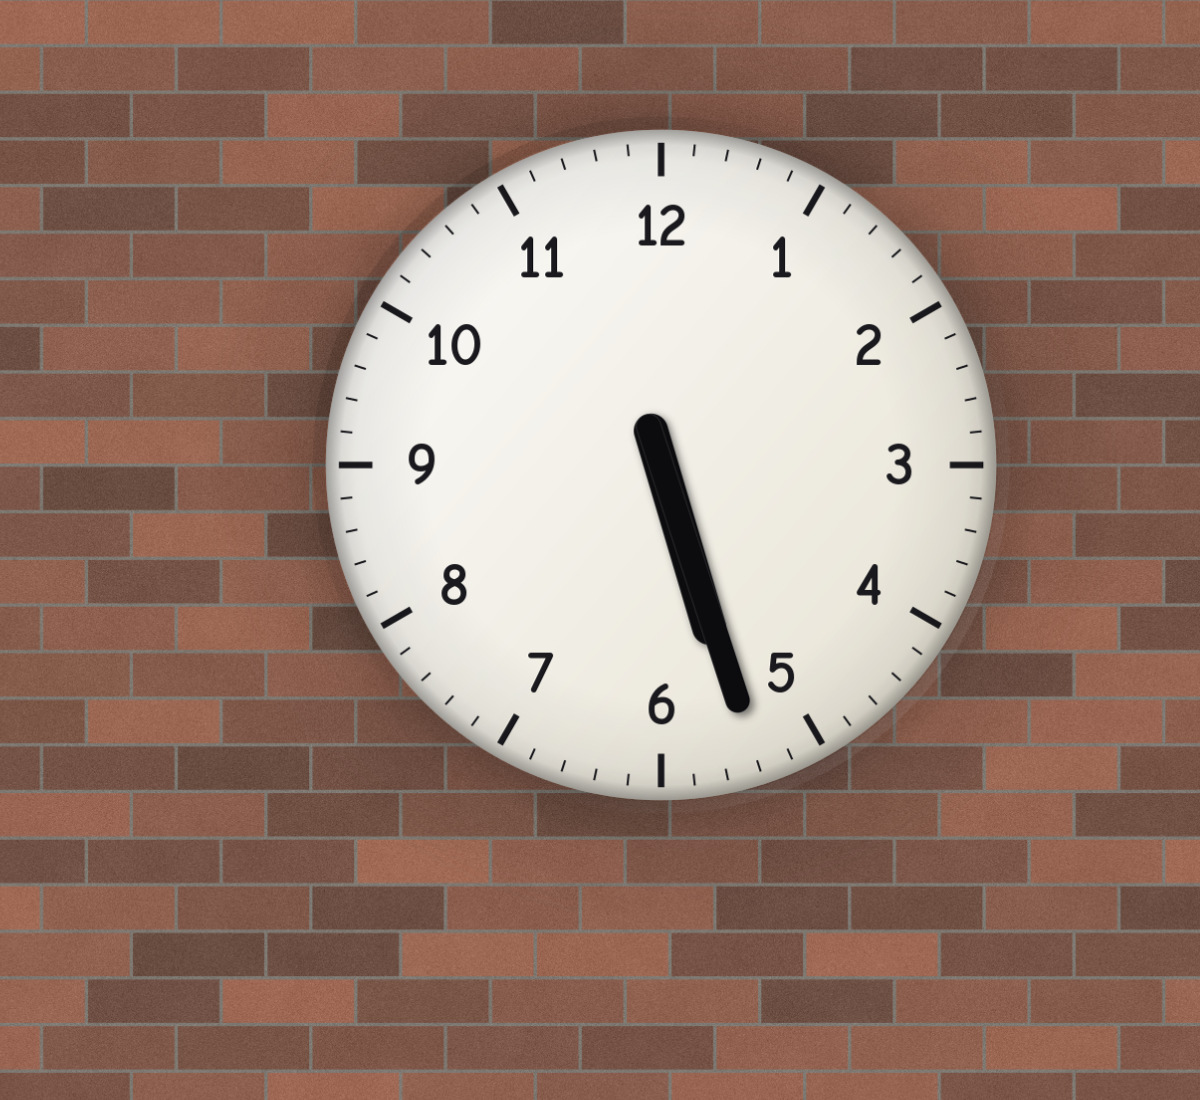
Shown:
h=5 m=27
